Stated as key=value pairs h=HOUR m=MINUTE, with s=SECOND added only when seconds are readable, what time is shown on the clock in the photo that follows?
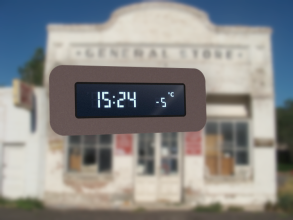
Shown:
h=15 m=24
